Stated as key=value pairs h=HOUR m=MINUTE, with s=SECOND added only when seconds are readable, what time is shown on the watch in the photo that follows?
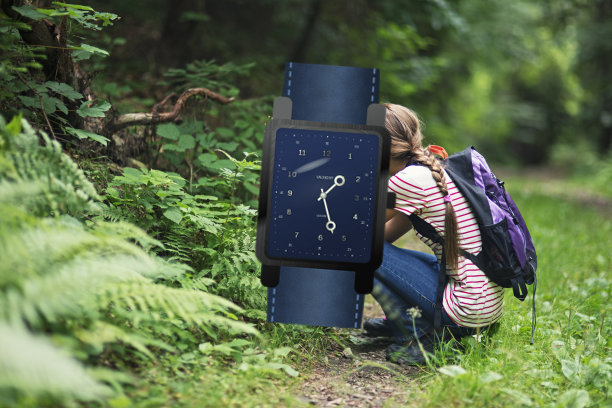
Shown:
h=1 m=27
